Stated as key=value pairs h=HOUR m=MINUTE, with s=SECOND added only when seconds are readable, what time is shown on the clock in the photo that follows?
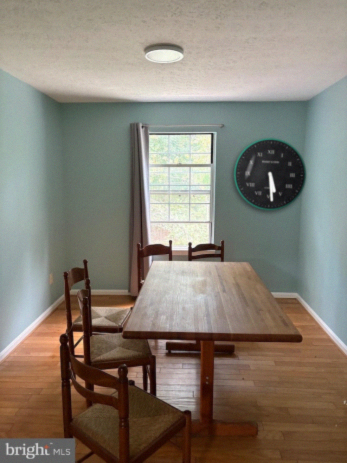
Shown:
h=5 m=29
